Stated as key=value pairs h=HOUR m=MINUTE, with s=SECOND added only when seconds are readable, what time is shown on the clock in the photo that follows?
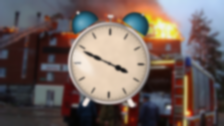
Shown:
h=3 m=49
